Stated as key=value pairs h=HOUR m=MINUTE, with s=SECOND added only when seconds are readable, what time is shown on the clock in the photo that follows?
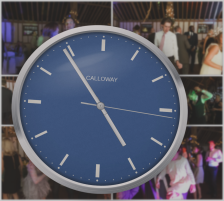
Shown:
h=4 m=54 s=16
